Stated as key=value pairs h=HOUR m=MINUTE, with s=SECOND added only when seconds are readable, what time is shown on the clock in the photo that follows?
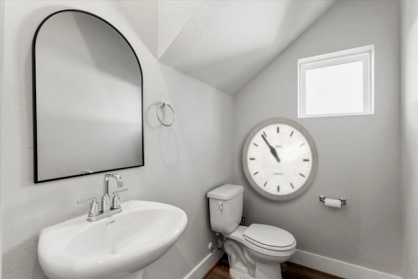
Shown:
h=10 m=54
